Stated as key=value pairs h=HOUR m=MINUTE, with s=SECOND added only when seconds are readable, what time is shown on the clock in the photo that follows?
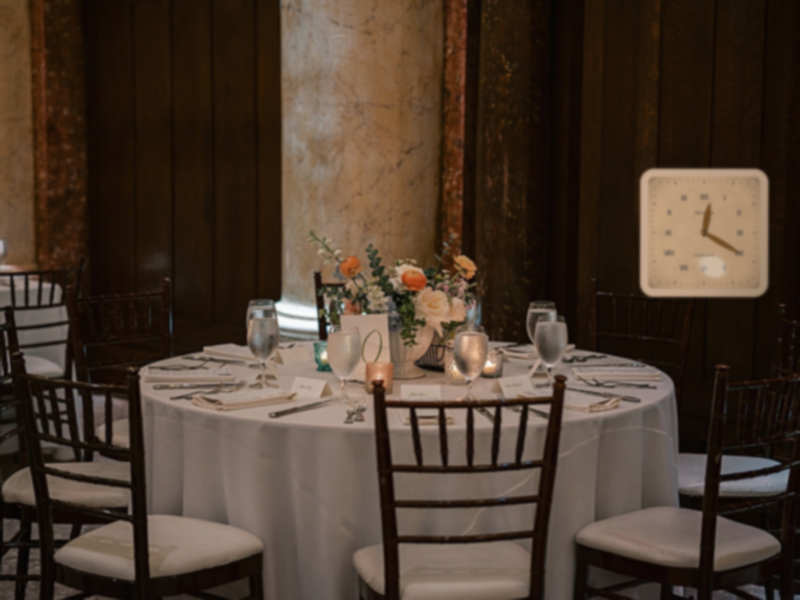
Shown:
h=12 m=20
